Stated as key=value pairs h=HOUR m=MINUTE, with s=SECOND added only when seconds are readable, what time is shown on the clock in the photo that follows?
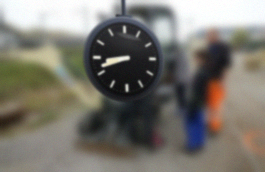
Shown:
h=8 m=42
